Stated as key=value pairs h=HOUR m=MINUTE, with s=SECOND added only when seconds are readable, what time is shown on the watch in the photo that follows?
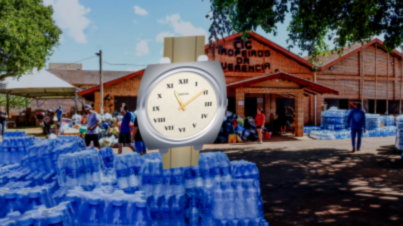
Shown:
h=11 m=9
